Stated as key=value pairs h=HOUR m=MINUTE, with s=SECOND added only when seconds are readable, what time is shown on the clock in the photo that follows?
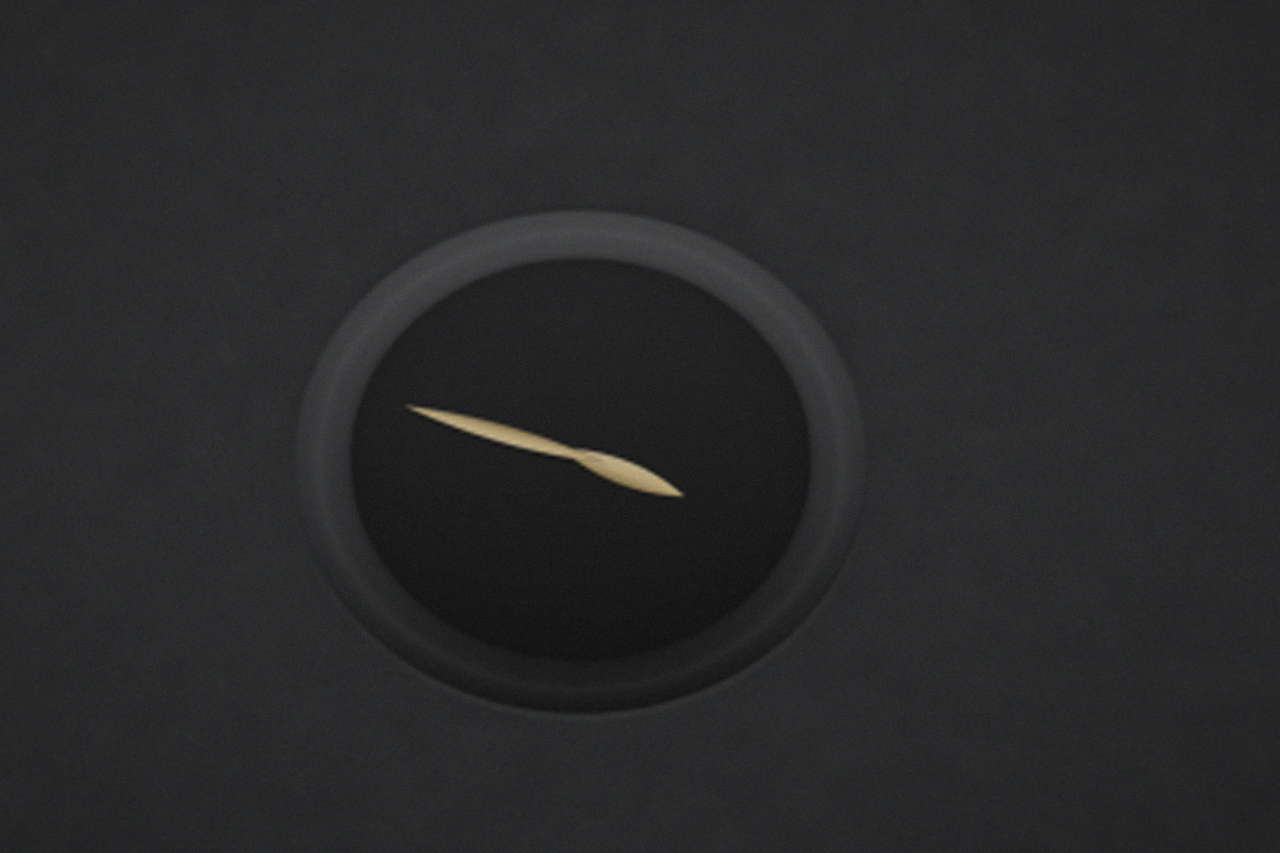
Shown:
h=3 m=48
